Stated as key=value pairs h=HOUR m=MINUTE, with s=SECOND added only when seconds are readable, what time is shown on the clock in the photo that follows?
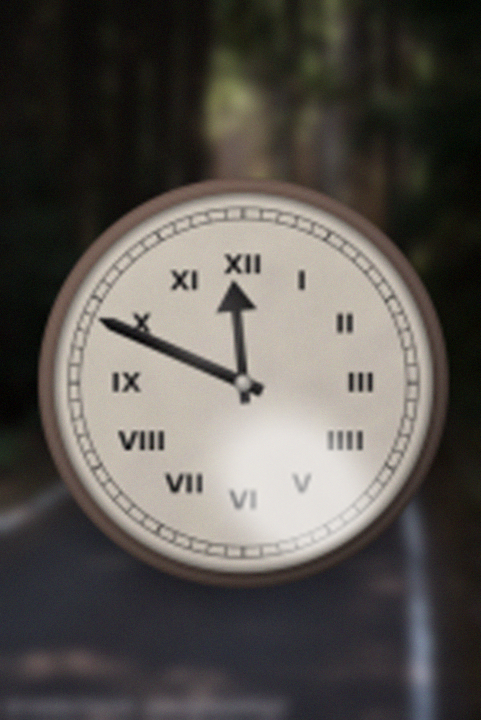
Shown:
h=11 m=49
